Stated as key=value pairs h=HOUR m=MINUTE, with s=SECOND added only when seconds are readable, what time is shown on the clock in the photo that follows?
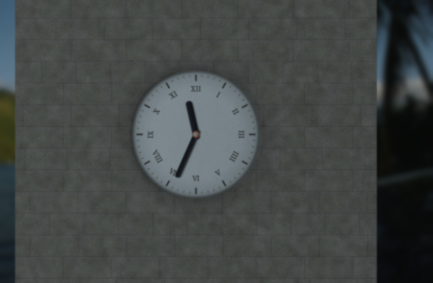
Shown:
h=11 m=34
